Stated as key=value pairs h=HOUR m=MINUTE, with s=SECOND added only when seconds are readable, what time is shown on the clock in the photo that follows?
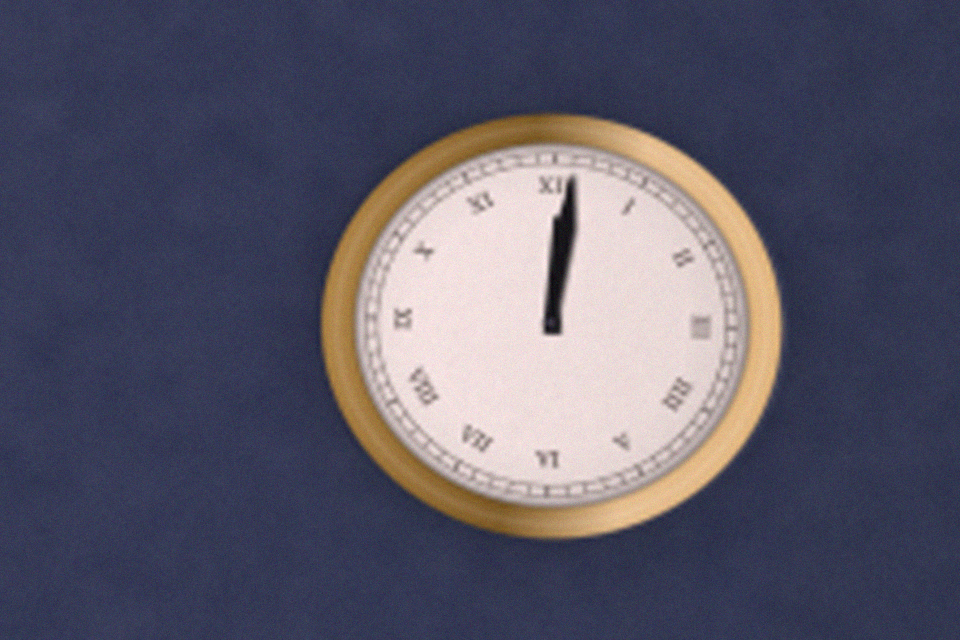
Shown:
h=12 m=1
